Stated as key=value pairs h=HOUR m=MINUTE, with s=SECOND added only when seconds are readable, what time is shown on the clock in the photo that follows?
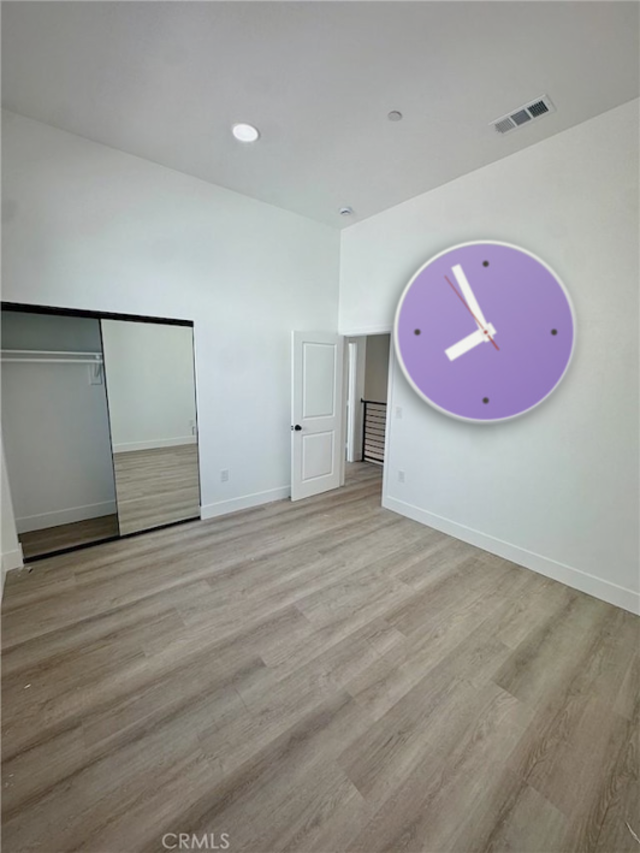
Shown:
h=7 m=55 s=54
